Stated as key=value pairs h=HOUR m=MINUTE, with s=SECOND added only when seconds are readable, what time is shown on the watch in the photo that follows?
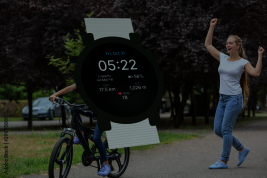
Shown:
h=5 m=22
